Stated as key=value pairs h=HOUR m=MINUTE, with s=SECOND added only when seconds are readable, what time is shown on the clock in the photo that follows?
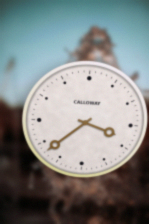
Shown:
h=3 m=38
